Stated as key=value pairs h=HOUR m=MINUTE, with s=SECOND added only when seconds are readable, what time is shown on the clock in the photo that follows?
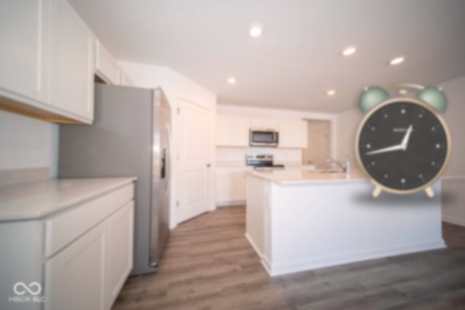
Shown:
h=12 m=43
